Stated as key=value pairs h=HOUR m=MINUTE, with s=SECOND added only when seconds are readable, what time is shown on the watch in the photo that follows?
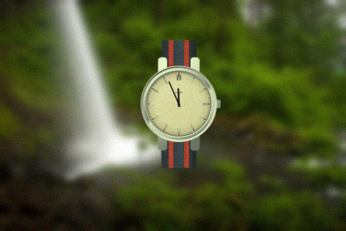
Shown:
h=11 m=56
